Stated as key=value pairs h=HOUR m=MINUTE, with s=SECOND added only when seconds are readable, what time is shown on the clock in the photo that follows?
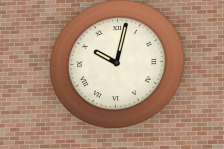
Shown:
h=10 m=2
